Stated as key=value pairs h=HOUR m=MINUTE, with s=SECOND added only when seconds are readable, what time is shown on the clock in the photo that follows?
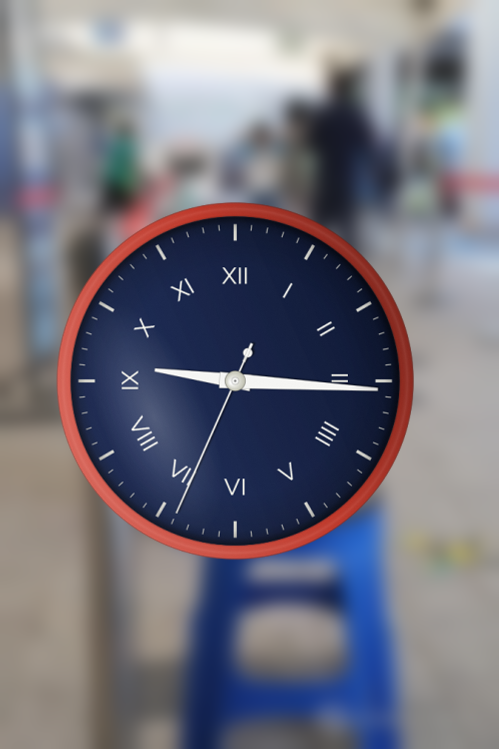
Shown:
h=9 m=15 s=34
